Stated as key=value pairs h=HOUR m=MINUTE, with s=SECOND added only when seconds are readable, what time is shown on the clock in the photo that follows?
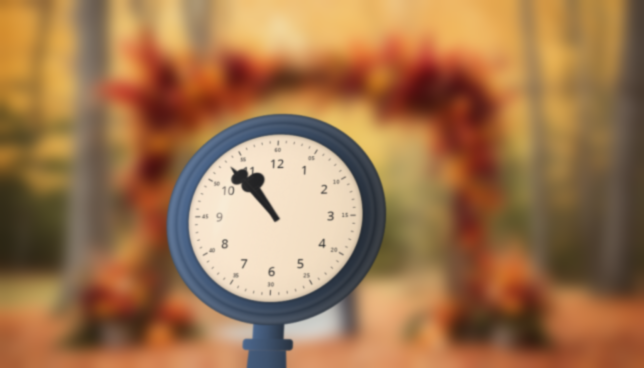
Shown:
h=10 m=53
